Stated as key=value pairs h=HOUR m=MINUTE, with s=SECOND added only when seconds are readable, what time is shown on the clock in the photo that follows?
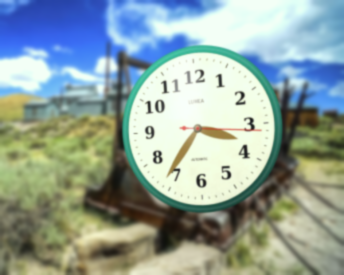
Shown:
h=3 m=36 s=16
